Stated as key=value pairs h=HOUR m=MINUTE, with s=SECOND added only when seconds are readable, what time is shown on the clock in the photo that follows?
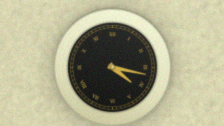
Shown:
h=4 m=17
